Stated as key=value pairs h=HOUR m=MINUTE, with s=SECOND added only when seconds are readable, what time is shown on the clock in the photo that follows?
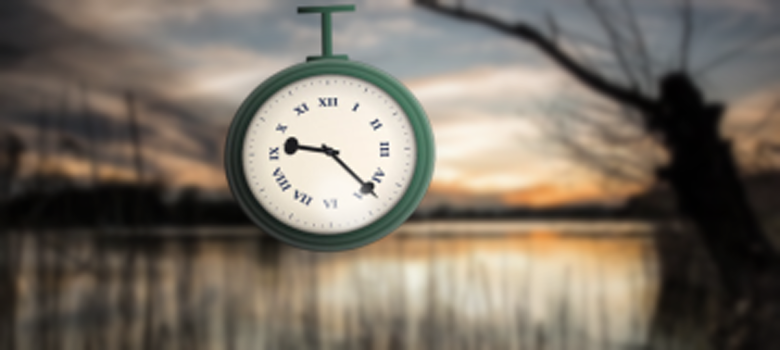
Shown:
h=9 m=23
